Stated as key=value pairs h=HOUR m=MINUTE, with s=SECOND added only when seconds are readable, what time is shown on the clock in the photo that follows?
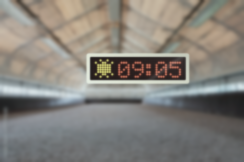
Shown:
h=9 m=5
